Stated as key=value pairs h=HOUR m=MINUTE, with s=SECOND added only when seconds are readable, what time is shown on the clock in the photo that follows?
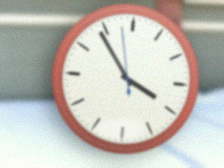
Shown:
h=3 m=53 s=58
